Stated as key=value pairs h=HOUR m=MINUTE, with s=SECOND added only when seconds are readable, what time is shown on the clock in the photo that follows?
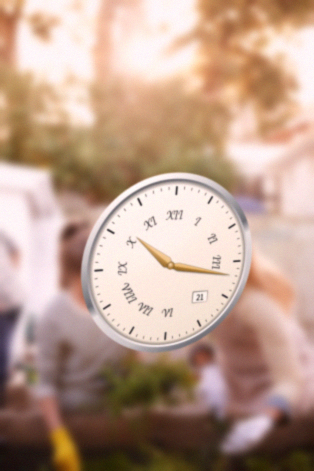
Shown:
h=10 m=17
